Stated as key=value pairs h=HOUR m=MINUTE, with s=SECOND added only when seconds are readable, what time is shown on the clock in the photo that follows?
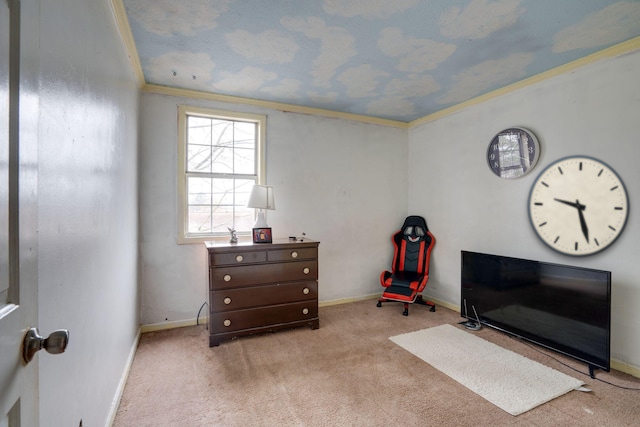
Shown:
h=9 m=27
